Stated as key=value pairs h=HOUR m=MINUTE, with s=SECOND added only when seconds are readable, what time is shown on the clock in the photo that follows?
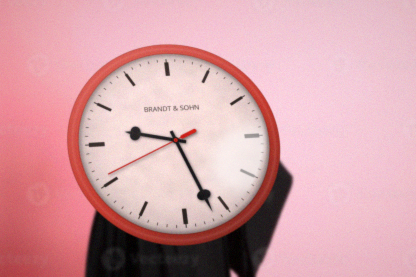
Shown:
h=9 m=26 s=41
